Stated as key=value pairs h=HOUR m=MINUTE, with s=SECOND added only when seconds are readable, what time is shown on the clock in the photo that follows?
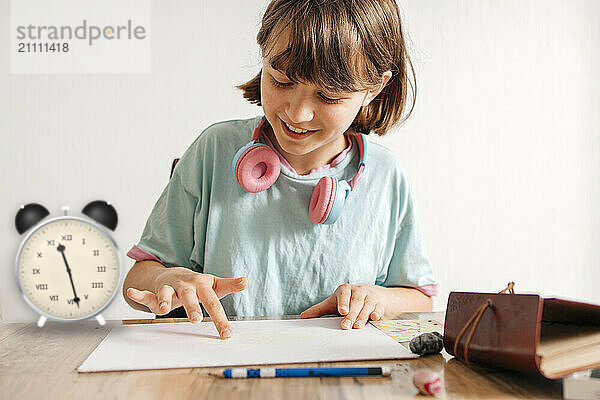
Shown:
h=11 m=28
